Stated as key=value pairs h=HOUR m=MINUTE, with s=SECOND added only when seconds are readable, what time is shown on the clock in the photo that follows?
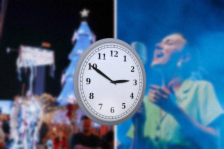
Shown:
h=2 m=50
